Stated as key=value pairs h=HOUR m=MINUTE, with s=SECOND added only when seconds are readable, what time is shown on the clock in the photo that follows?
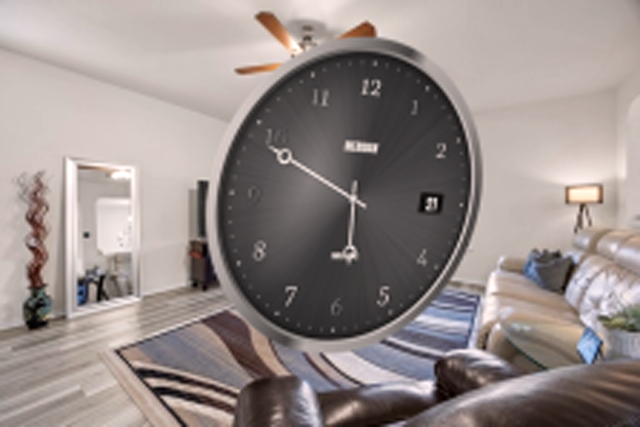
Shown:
h=5 m=49
